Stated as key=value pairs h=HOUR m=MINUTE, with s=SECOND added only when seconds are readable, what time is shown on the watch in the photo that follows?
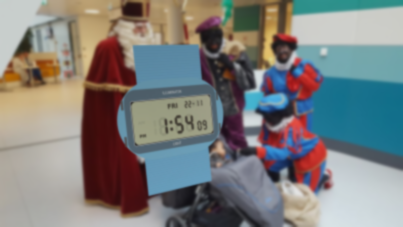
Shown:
h=1 m=54
